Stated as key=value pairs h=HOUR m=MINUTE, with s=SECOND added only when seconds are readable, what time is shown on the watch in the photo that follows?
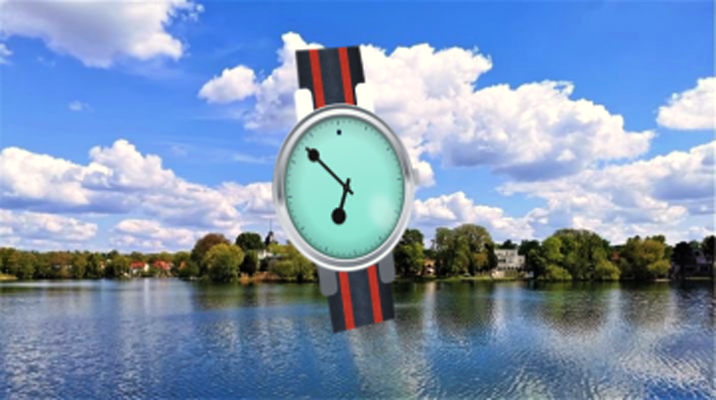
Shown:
h=6 m=53
